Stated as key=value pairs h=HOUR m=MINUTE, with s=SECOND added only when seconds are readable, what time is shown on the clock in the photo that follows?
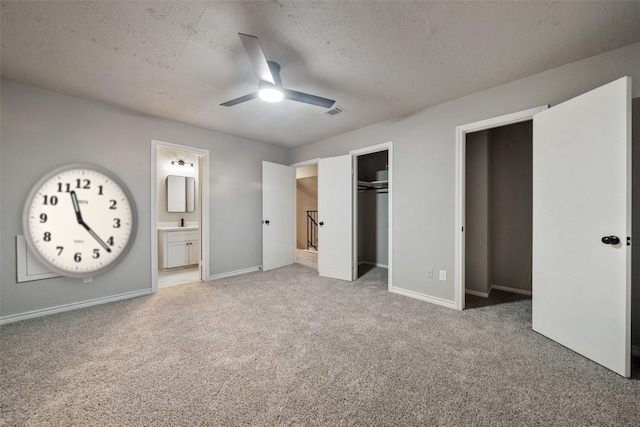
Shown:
h=11 m=22
